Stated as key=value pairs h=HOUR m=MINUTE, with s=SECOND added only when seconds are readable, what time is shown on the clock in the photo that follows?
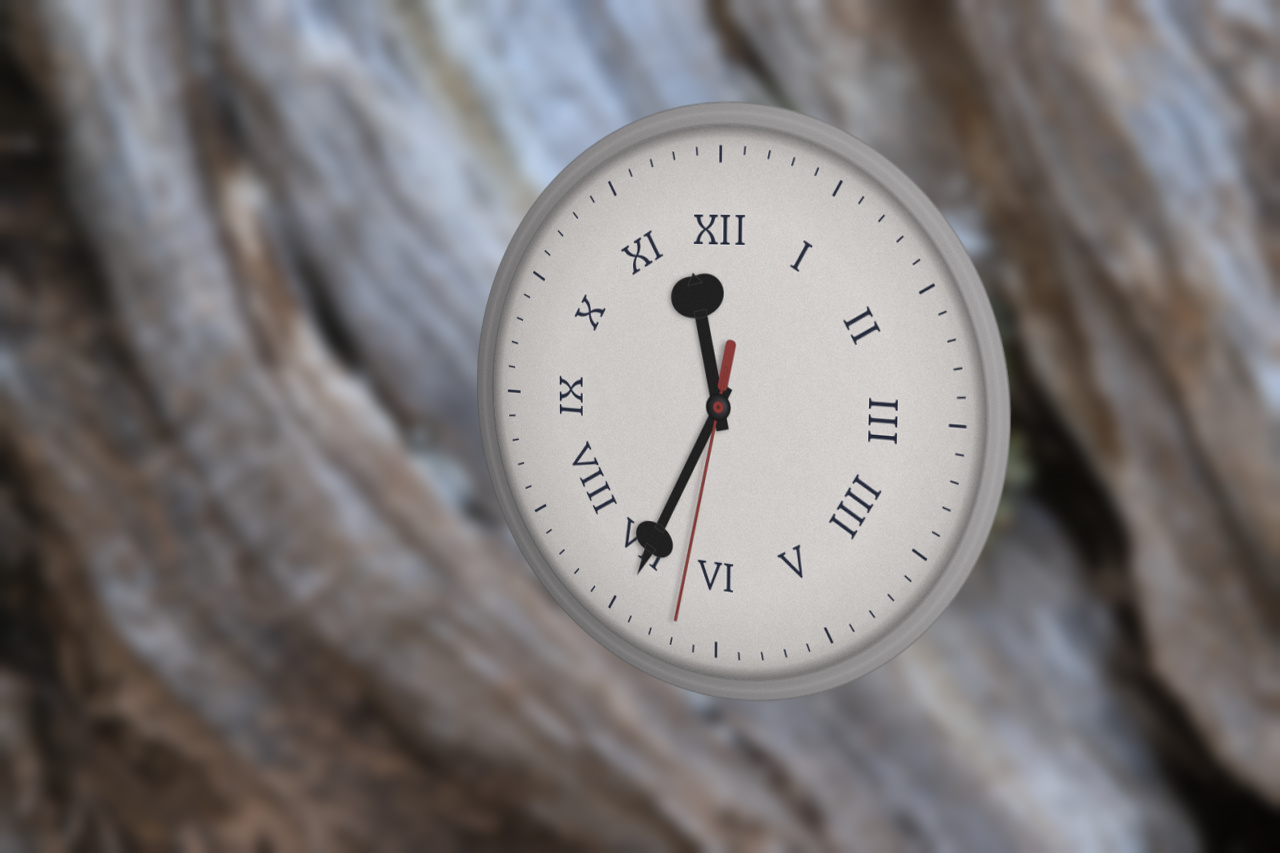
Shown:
h=11 m=34 s=32
